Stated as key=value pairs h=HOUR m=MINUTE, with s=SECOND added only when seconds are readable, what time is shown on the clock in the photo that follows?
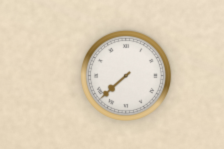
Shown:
h=7 m=38
